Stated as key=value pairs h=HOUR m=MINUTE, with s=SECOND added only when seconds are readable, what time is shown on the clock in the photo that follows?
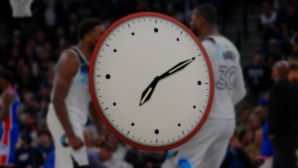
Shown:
h=7 m=10
